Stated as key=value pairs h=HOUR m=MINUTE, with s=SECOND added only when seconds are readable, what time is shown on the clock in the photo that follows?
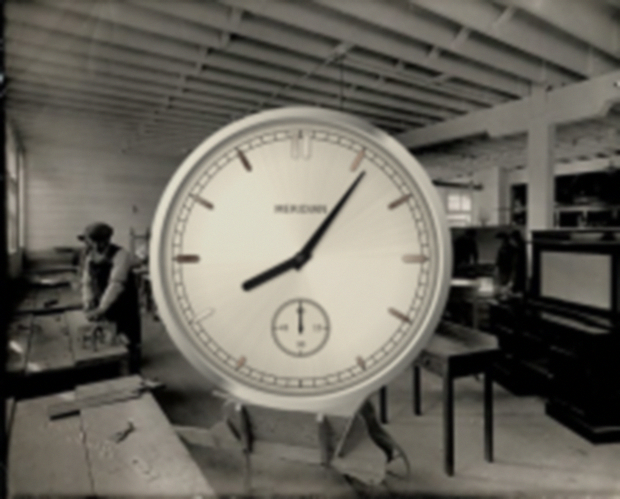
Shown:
h=8 m=6
